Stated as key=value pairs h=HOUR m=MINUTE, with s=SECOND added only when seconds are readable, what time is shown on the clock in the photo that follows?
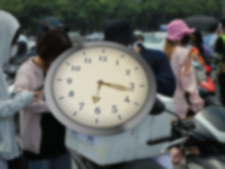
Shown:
h=6 m=17
